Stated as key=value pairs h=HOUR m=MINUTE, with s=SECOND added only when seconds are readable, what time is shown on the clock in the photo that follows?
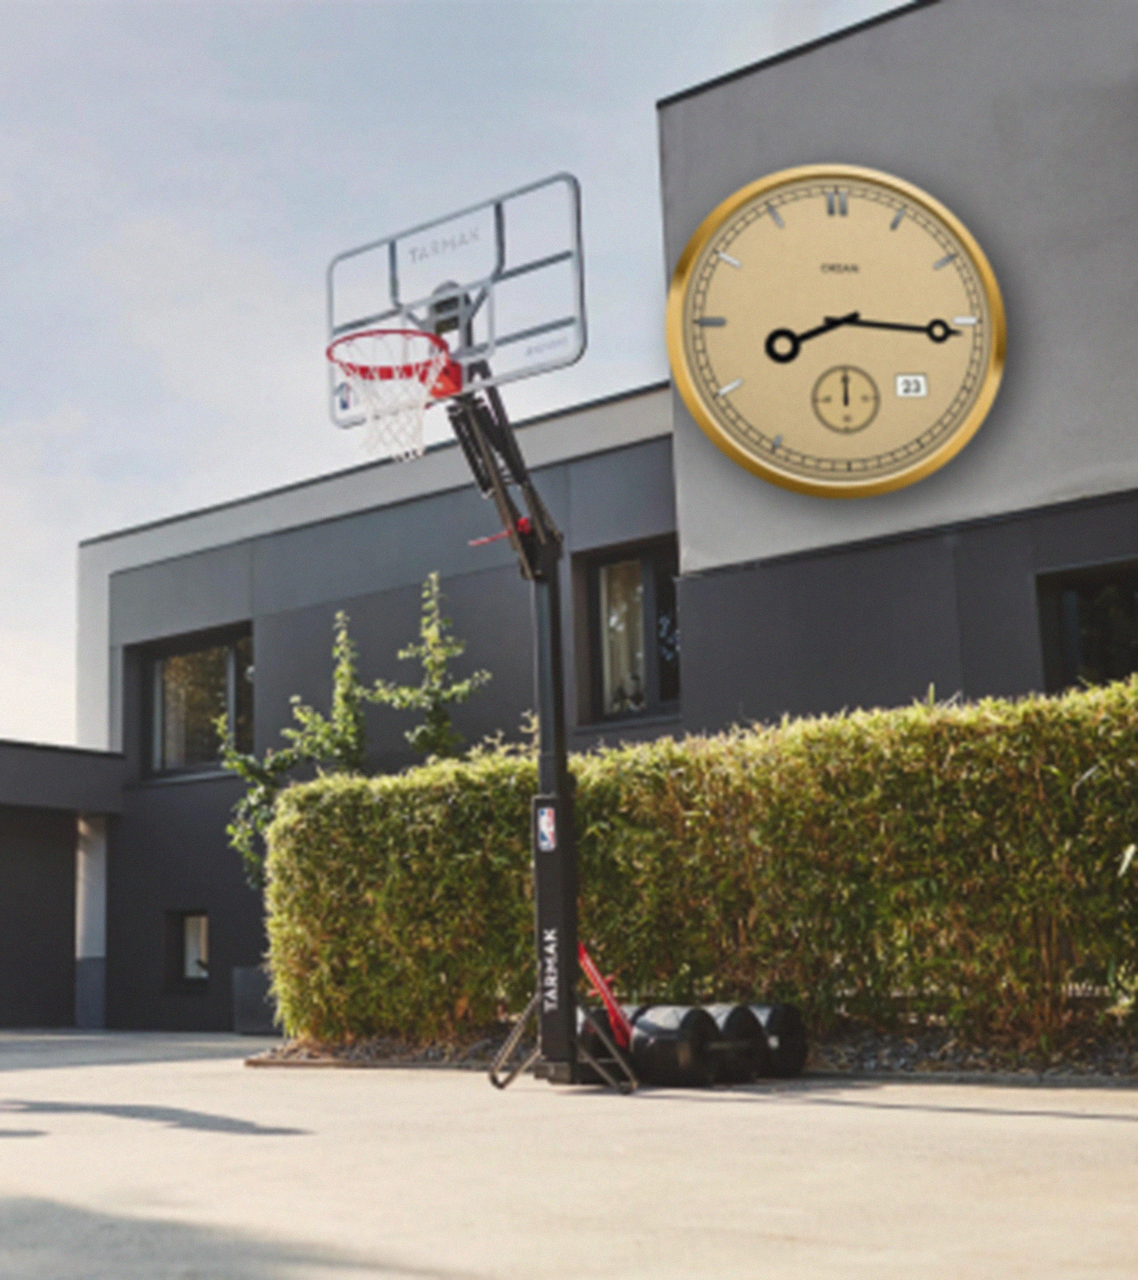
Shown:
h=8 m=16
